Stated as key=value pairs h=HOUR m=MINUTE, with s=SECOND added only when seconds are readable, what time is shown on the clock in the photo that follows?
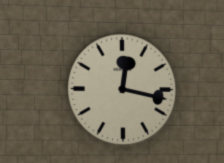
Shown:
h=12 m=17
